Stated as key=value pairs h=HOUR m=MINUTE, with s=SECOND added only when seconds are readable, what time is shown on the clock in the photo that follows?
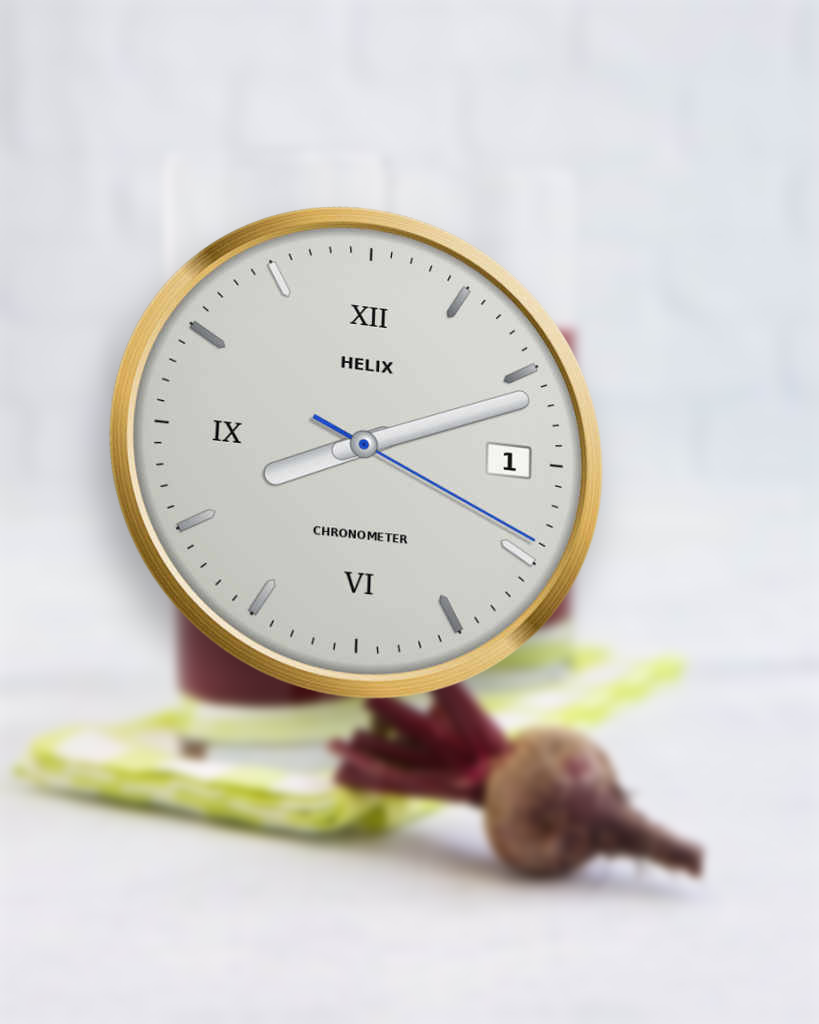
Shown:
h=8 m=11 s=19
